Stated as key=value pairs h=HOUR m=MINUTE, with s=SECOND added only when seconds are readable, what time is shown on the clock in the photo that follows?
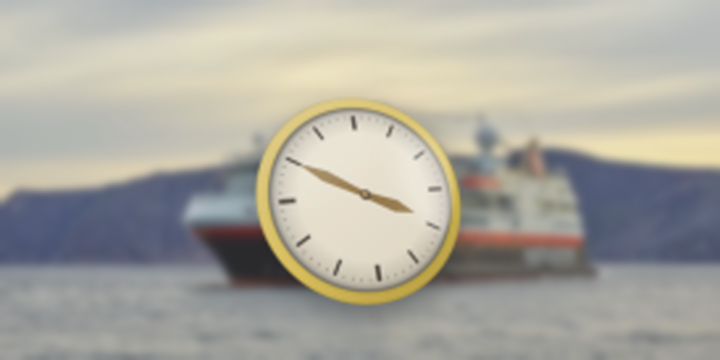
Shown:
h=3 m=50
